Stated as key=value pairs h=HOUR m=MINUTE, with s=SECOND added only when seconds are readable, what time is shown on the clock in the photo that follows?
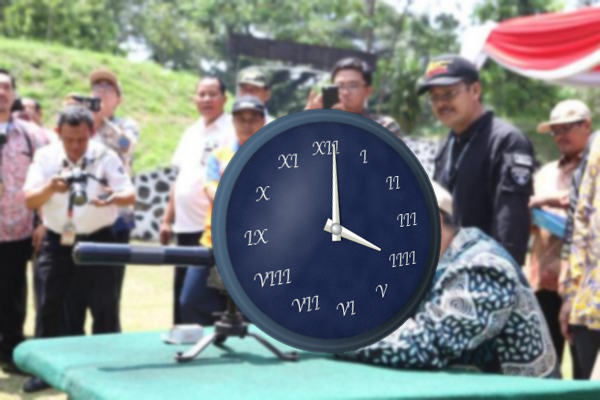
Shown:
h=4 m=1
